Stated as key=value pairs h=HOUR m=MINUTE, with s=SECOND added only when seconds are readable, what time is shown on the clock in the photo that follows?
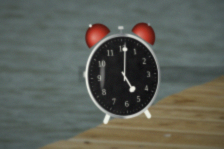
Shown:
h=5 m=1
